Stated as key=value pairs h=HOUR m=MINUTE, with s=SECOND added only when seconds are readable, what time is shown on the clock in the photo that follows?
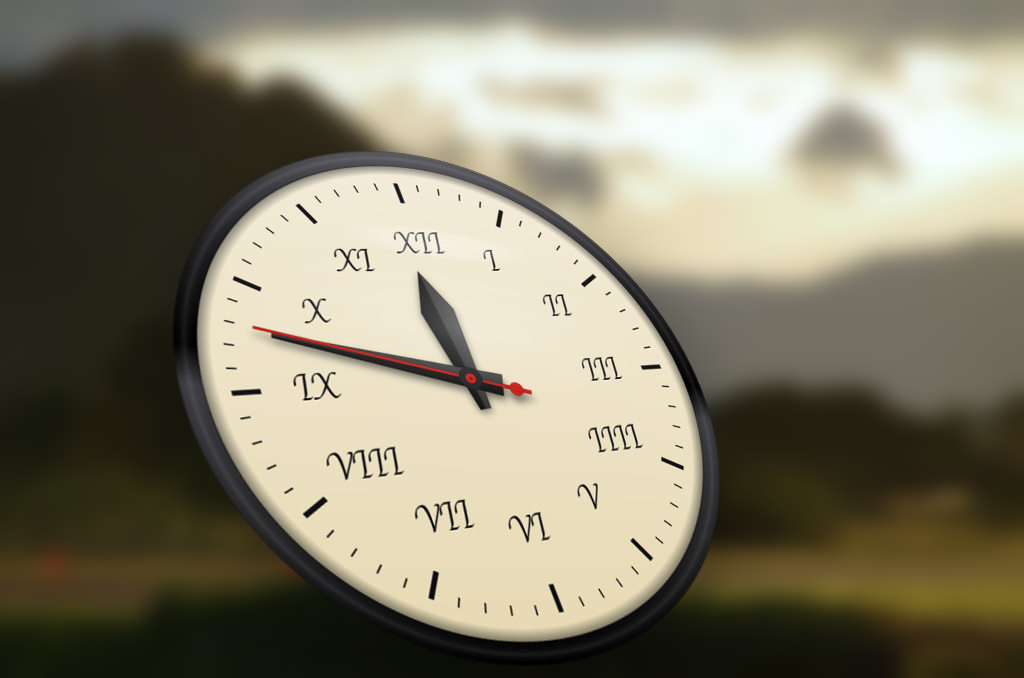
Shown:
h=11 m=47 s=48
